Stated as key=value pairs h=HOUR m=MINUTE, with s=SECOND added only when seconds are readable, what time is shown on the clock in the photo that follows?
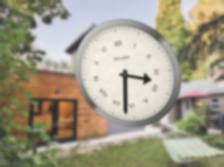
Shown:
h=3 m=32
